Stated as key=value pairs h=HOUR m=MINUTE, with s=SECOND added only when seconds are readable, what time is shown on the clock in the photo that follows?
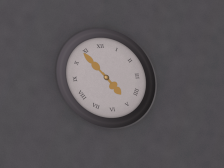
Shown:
h=4 m=54
